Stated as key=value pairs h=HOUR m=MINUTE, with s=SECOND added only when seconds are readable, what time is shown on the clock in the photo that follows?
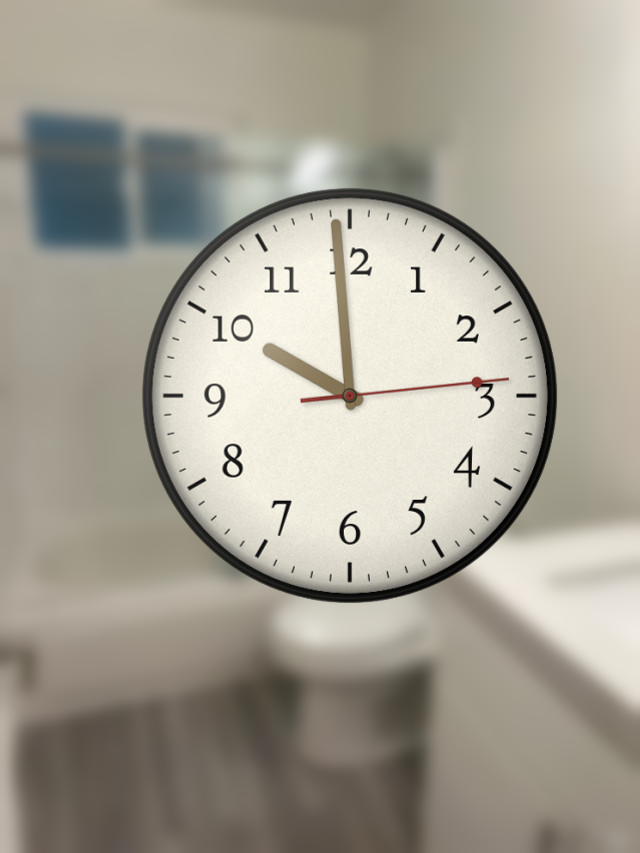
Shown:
h=9 m=59 s=14
